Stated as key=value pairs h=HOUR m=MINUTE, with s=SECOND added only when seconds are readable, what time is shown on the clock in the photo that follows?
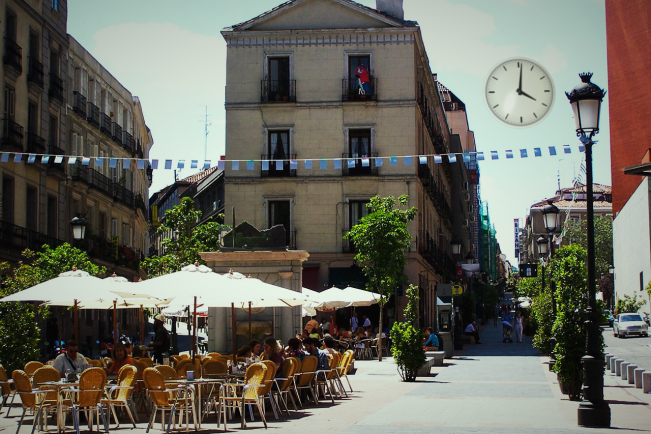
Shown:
h=4 m=1
